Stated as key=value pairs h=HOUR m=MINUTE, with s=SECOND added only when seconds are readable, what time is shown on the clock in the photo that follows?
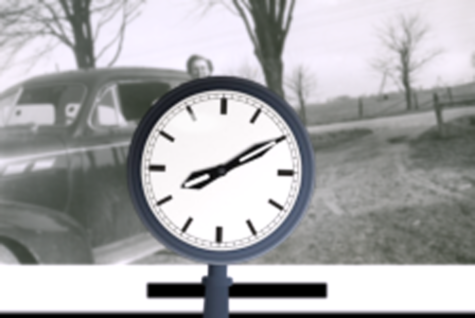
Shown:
h=8 m=10
